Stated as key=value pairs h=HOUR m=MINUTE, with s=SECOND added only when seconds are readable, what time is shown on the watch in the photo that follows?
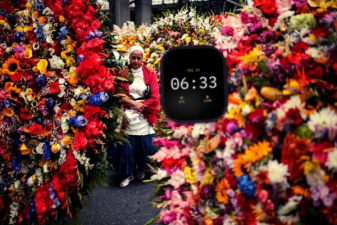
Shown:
h=6 m=33
